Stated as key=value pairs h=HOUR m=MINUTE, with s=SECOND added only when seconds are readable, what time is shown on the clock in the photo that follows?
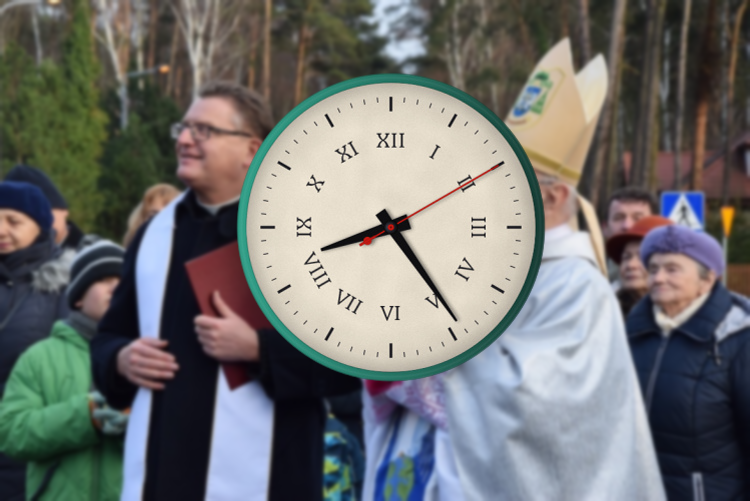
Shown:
h=8 m=24 s=10
